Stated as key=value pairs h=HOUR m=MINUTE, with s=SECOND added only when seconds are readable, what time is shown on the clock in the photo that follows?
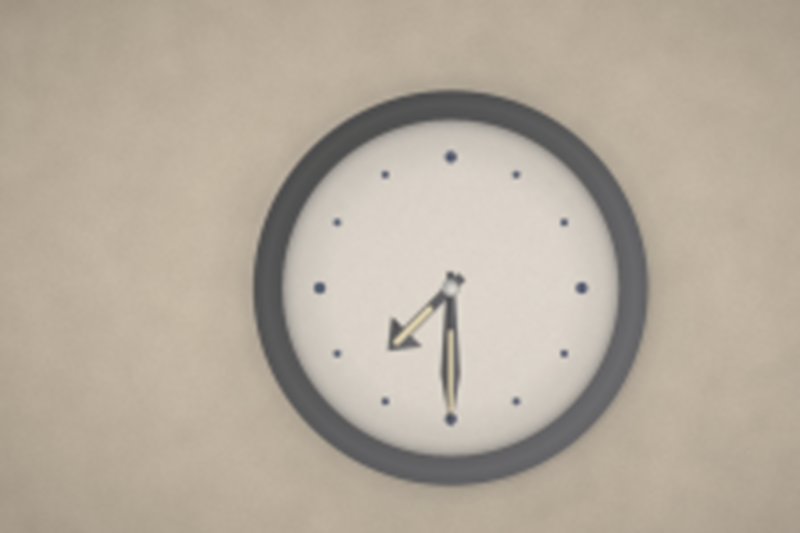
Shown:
h=7 m=30
